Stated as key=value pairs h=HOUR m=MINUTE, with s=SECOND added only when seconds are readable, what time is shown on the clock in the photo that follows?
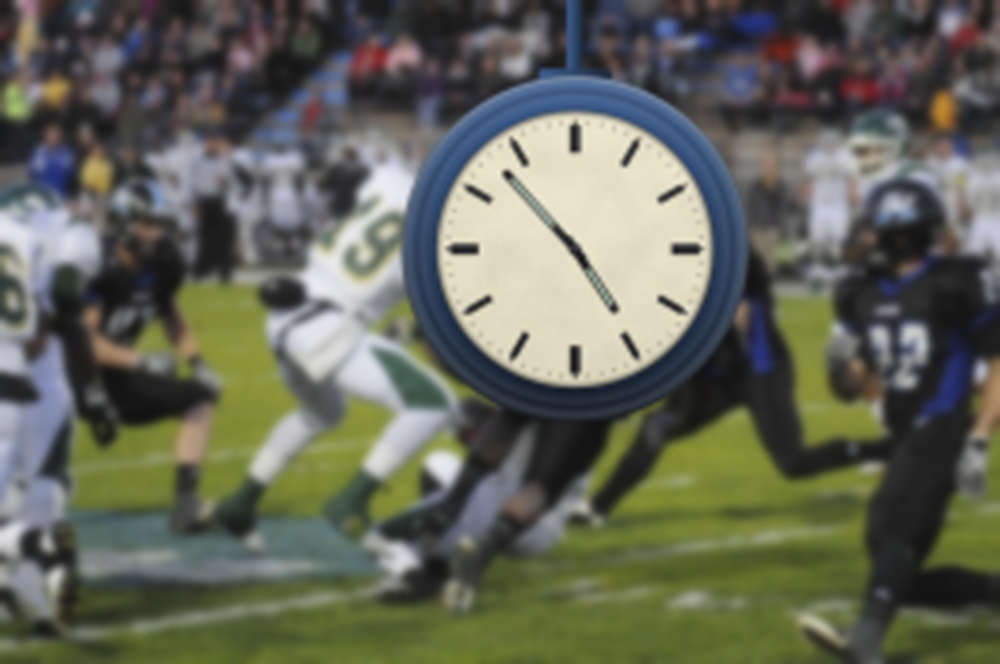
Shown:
h=4 m=53
